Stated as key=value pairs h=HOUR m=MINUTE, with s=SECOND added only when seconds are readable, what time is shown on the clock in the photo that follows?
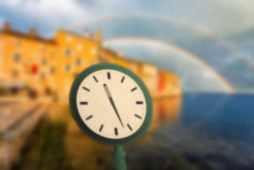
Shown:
h=11 m=27
